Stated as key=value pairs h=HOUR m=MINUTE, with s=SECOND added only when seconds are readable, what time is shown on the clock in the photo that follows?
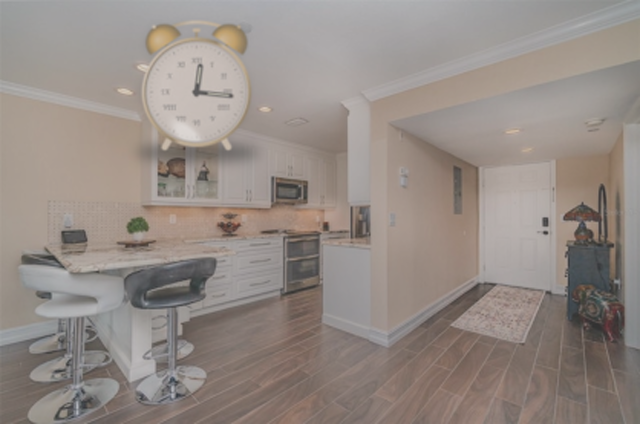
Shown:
h=12 m=16
